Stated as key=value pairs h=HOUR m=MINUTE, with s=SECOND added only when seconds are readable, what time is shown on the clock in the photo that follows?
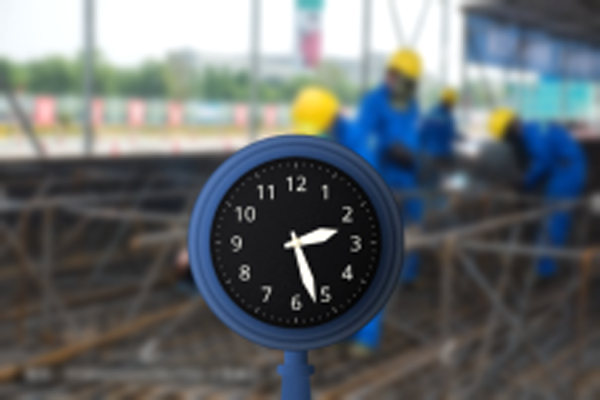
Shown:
h=2 m=27
